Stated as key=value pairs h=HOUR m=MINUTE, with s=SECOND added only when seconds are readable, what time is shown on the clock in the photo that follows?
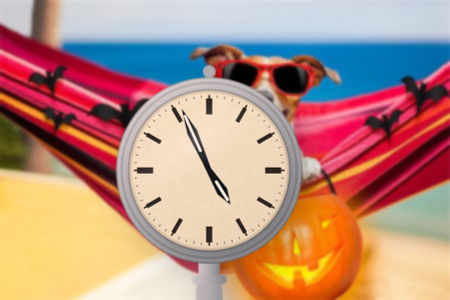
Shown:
h=4 m=56
